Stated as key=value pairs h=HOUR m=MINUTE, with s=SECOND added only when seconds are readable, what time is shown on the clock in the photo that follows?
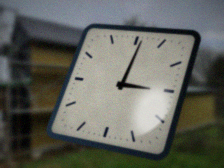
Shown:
h=3 m=1
